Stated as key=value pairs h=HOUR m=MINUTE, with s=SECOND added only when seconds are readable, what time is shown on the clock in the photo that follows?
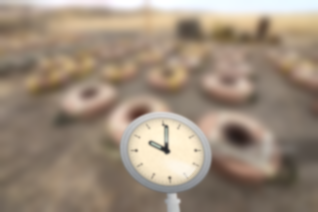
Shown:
h=10 m=1
